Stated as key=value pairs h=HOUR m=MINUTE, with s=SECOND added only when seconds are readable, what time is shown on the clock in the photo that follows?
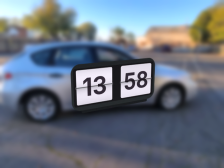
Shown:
h=13 m=58
